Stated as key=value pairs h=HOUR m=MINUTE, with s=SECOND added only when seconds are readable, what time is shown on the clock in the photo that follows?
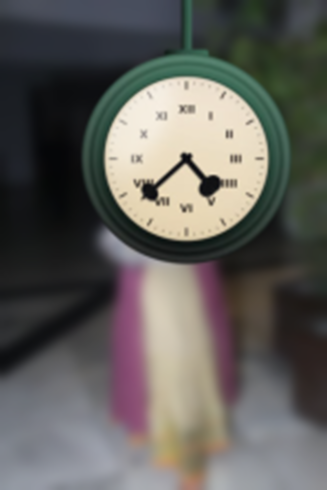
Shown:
h=4 m=38
